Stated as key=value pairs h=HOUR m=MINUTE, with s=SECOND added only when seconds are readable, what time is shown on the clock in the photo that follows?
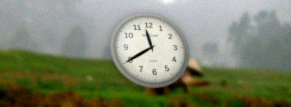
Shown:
h=11 m=40
